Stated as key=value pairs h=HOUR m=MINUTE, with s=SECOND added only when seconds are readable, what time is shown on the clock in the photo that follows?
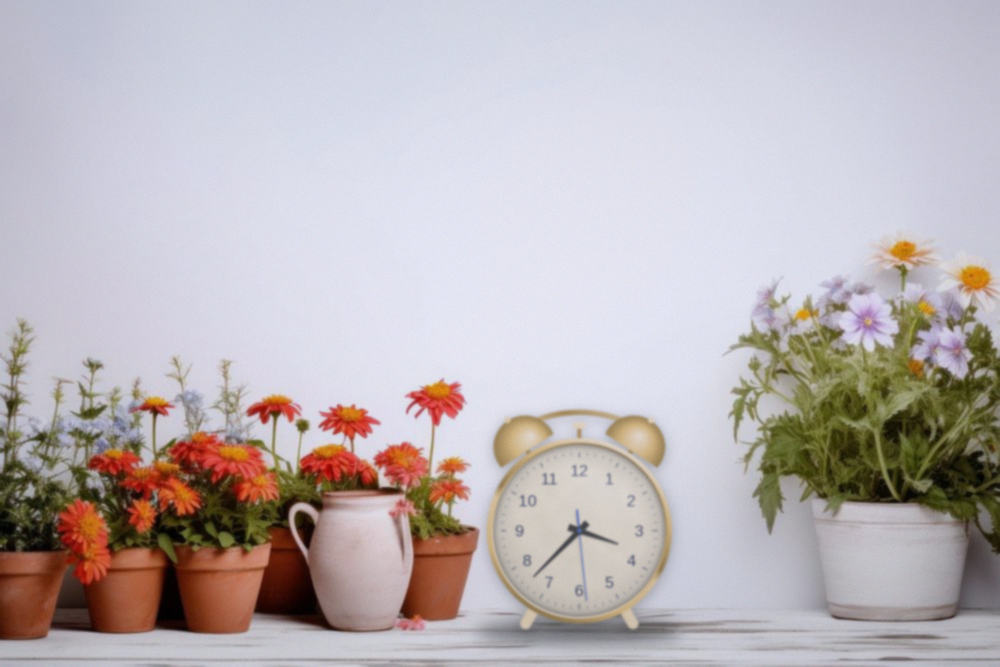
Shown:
h=3 m=37 s=29
